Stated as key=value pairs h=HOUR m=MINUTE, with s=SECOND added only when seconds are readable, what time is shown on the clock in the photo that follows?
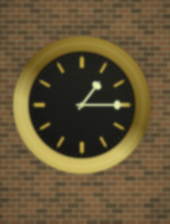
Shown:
h=1 m=15
